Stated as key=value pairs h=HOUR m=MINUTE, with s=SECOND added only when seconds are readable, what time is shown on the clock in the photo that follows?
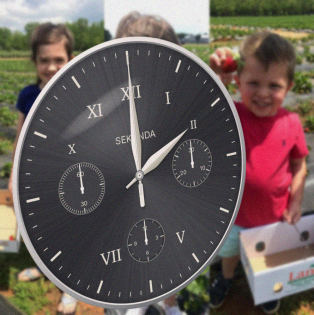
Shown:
h=2 m=0
